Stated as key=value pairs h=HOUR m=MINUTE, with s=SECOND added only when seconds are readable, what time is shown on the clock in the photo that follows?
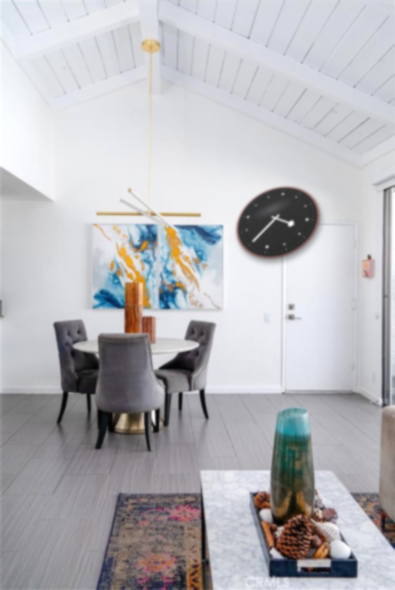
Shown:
h=3 m=35
